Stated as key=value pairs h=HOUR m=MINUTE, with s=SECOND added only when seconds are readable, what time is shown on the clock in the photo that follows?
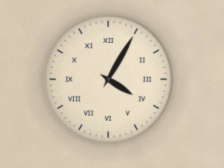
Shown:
h=4 m=5
